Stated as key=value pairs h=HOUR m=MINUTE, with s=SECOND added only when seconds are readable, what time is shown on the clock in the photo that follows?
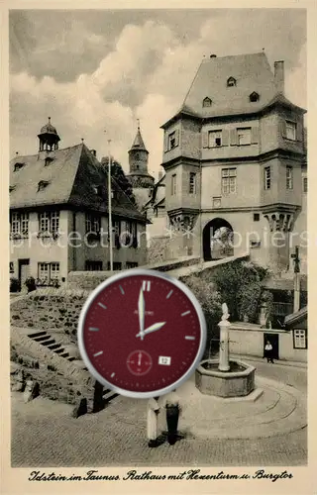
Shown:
h=1 m=59
